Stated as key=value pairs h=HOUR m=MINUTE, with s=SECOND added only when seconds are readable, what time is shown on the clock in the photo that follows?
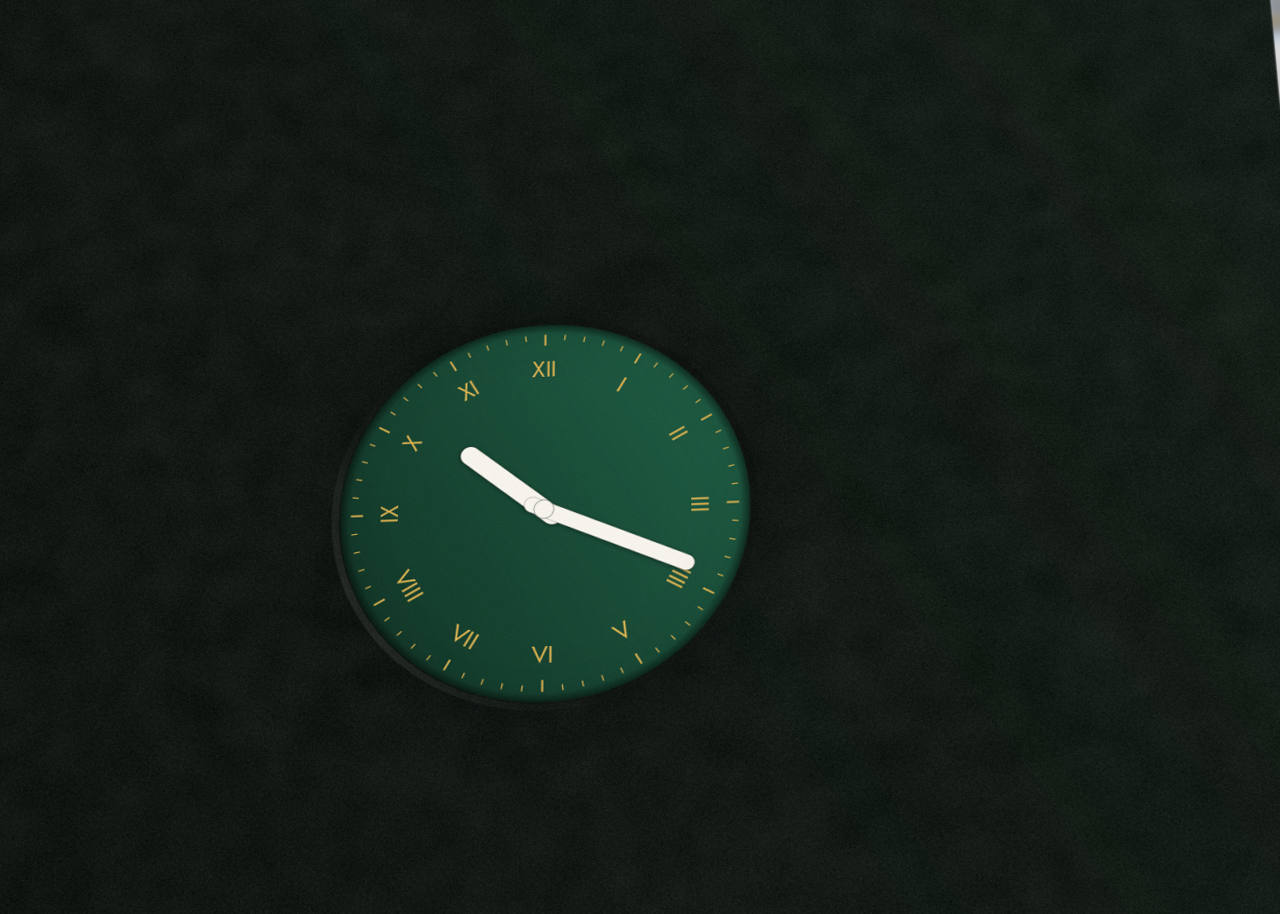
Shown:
h=10 m=19
